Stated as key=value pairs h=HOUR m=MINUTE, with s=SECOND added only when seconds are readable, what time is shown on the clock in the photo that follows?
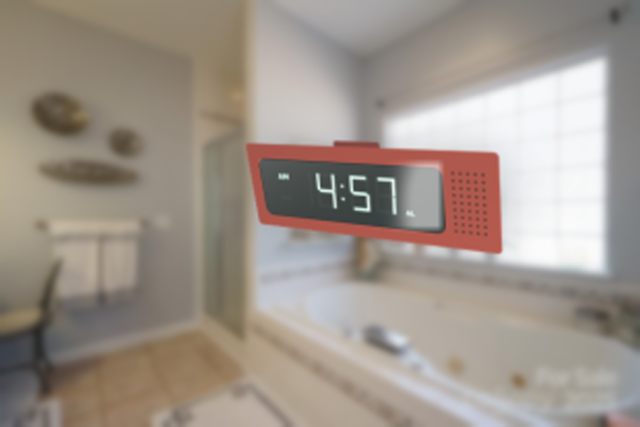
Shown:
h=4 m=57
